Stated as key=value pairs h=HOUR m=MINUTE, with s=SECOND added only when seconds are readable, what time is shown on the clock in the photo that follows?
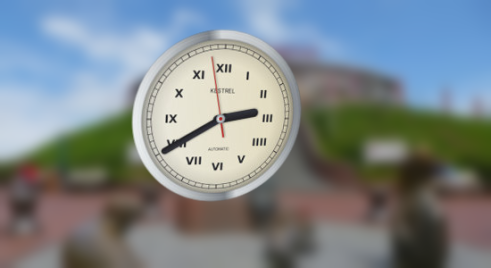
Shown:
h=2 m=39 s=58
